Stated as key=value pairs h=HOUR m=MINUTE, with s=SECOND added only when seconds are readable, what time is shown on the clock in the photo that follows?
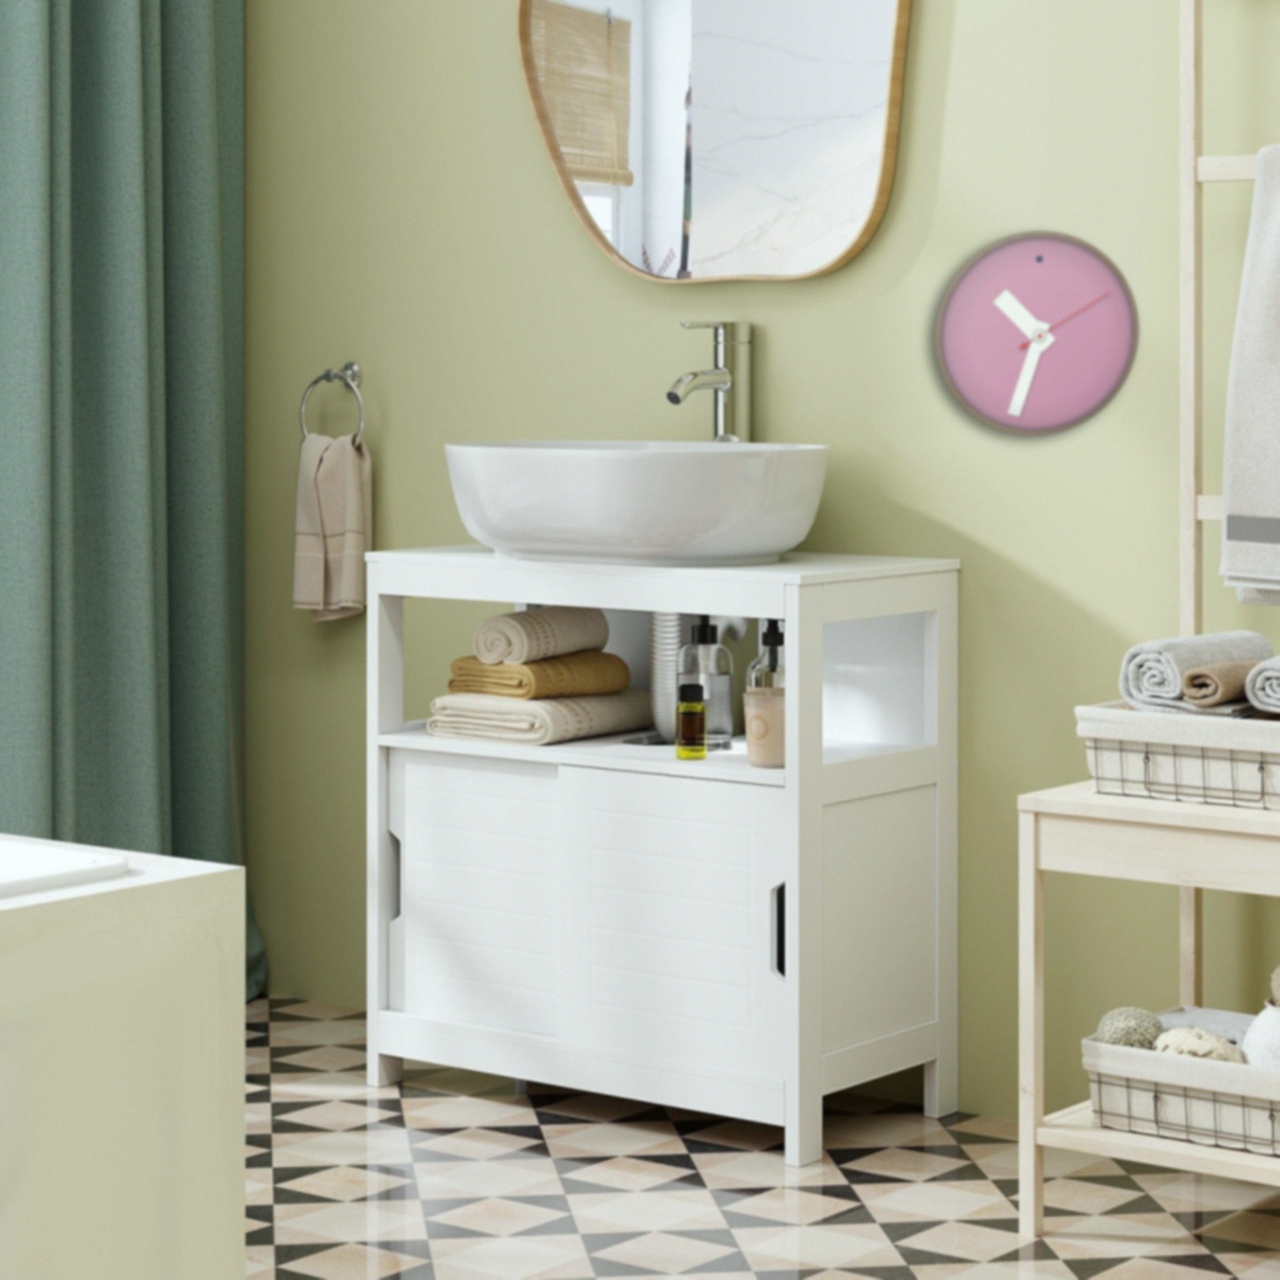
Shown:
h=10 m=33 s=10
